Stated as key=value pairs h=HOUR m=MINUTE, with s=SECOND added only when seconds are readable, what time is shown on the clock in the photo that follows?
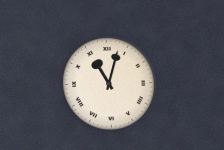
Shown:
h=11 m=3
